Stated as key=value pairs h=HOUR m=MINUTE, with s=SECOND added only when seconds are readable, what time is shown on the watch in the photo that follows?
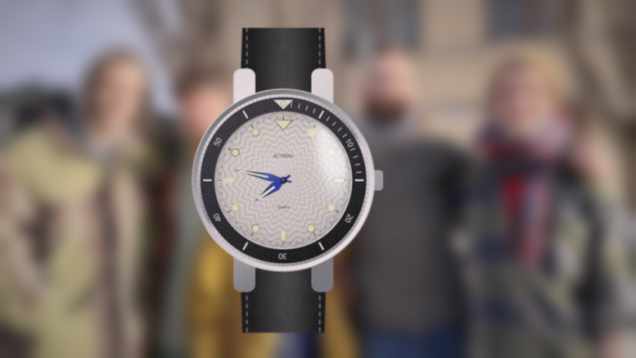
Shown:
h=7 m=47
